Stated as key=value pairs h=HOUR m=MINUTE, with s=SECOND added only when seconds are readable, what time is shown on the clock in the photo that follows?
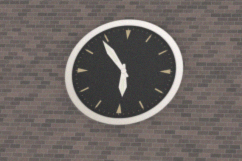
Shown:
h=5 m=54
